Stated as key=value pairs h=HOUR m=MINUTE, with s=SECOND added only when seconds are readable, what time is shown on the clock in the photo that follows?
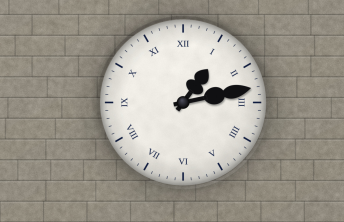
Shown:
h=1 m=13
